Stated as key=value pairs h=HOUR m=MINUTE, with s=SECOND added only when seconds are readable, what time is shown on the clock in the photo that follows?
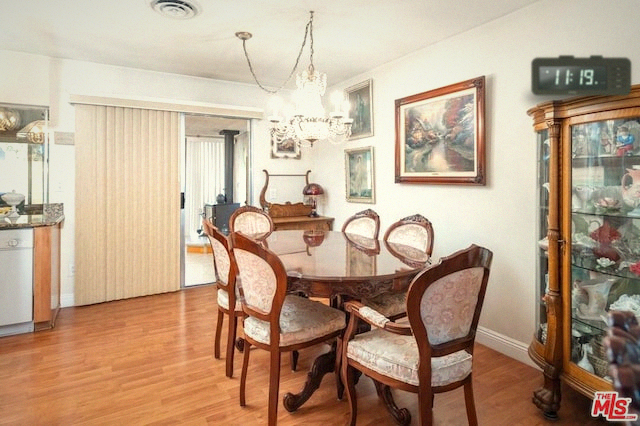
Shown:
h=11 m=19
